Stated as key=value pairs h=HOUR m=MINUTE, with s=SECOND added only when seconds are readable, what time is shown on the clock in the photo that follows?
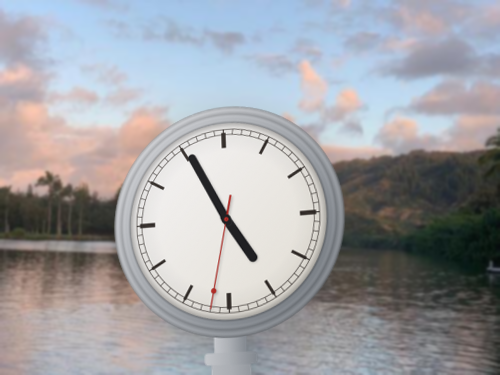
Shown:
h=4 m=55 s=32
